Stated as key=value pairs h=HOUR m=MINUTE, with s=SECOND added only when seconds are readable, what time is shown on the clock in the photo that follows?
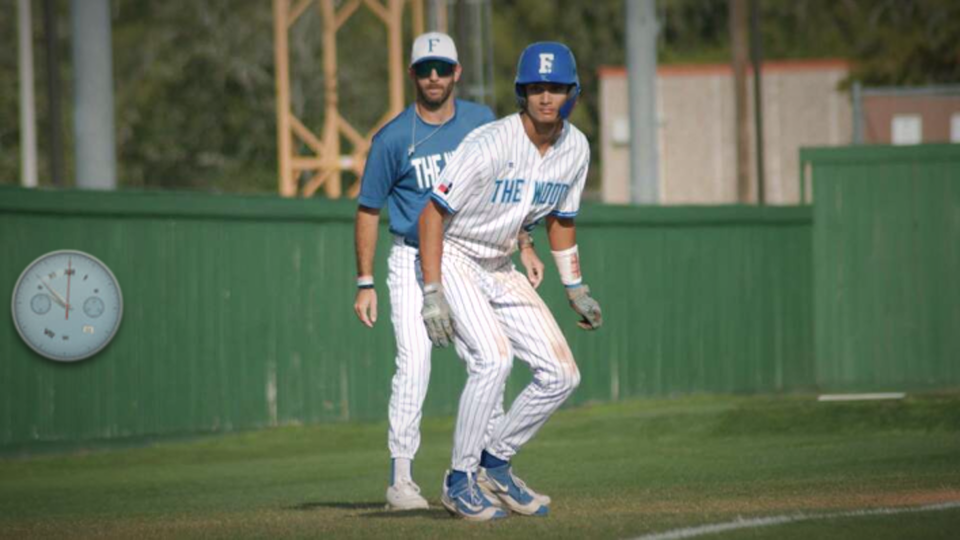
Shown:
h=9 m=52
